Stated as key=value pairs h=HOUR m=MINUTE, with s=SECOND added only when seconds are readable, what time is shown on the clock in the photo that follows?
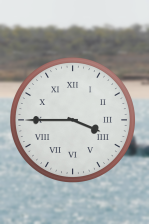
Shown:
h=3 m=45
